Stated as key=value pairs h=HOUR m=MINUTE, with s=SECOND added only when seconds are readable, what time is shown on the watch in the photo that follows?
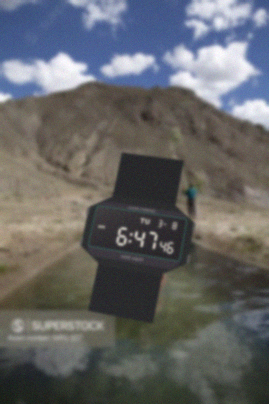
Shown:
h=6 m=47 s=46
